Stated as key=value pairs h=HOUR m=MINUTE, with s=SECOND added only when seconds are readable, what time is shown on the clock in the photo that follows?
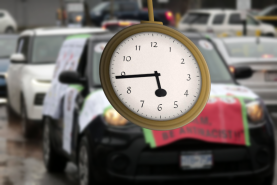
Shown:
h=5 m=44
